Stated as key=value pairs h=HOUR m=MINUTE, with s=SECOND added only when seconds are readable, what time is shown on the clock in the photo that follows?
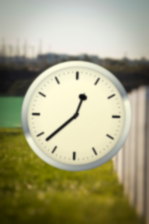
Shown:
h=12 m=38
